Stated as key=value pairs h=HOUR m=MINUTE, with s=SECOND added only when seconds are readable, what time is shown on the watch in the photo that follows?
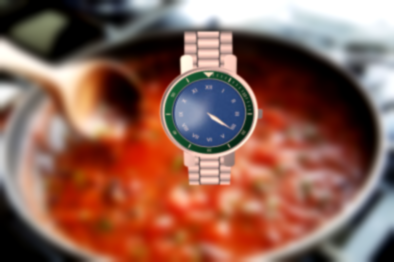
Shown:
h=4 m=21
